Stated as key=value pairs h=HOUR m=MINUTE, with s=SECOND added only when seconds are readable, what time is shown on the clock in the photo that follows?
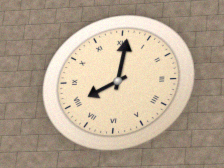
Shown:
h=8 m=1
